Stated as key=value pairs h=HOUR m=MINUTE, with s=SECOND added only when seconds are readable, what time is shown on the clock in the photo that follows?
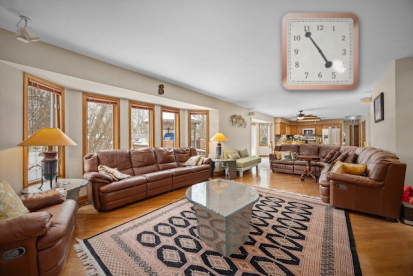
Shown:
h=4 m=54
